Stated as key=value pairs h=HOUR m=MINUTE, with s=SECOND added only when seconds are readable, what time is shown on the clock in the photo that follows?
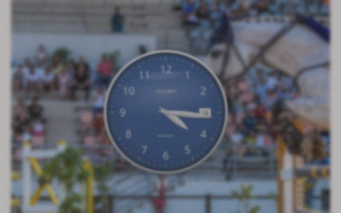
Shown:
h=4 m=16
